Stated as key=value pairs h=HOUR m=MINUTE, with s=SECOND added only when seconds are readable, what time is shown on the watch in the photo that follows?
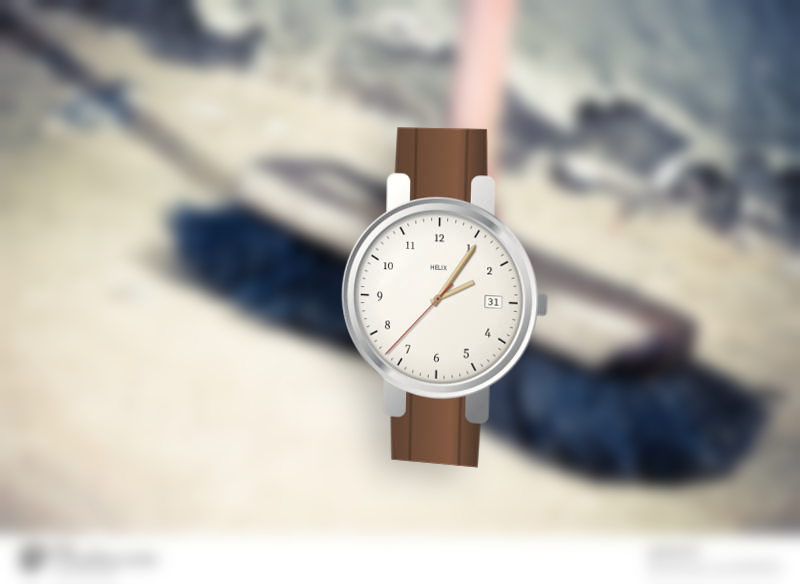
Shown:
h=2 m=5 s=37
